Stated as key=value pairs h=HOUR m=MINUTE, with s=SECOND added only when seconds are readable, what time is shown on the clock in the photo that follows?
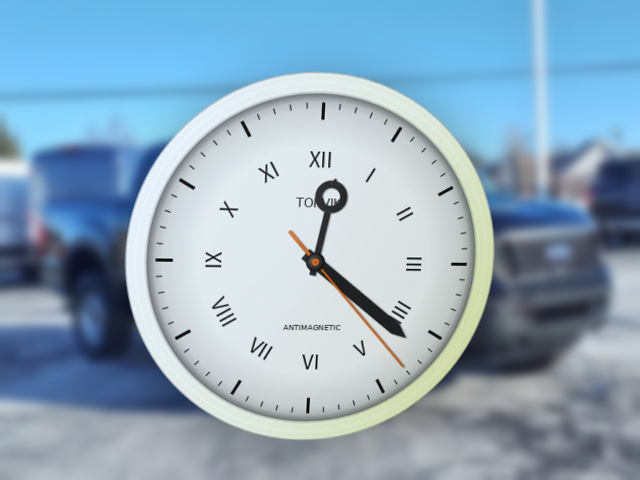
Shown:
h=12 m=21 s=23
